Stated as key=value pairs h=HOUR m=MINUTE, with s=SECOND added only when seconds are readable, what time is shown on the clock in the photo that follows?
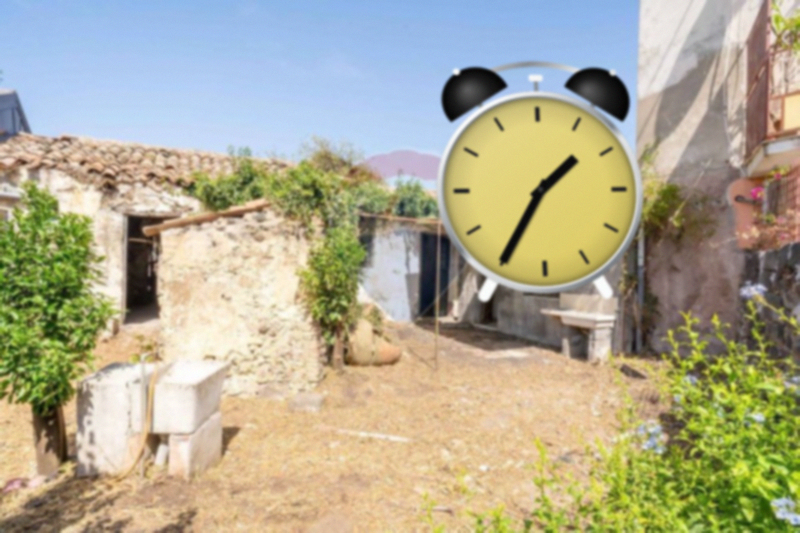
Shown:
h=1 m=35
